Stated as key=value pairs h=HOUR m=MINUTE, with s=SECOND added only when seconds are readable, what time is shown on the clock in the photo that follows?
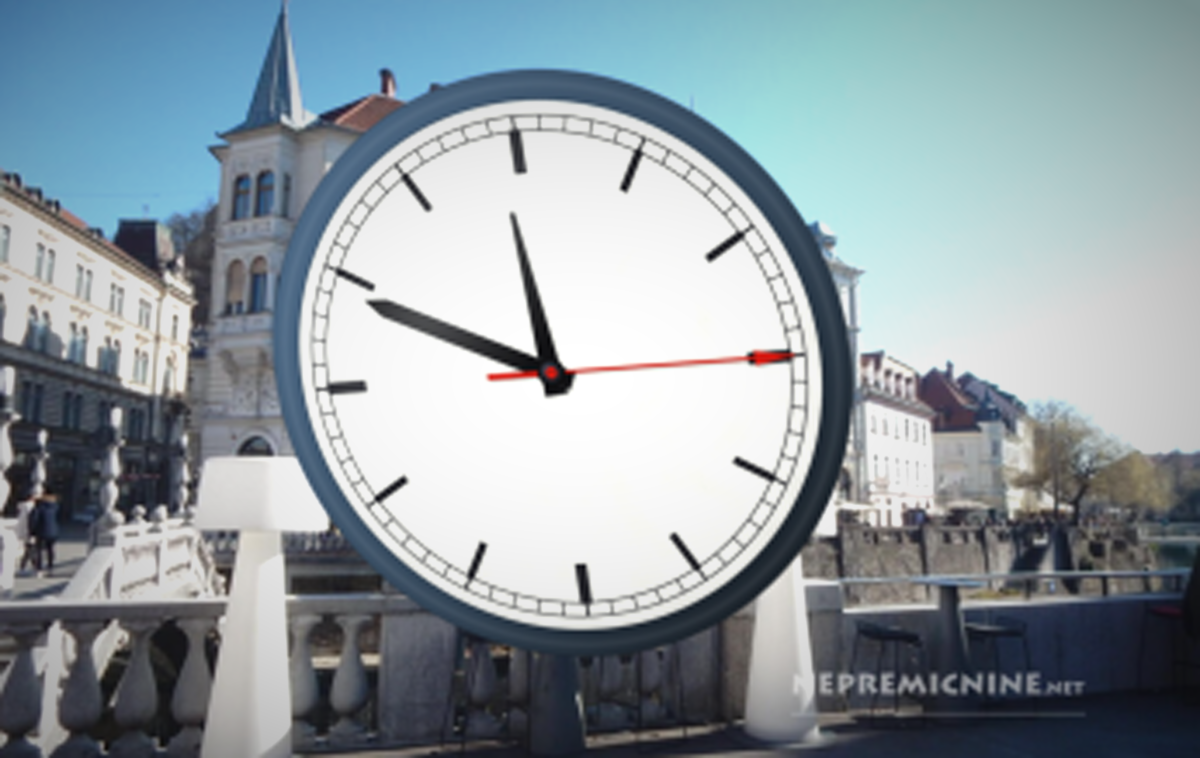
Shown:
h=11 m=49 s=15
